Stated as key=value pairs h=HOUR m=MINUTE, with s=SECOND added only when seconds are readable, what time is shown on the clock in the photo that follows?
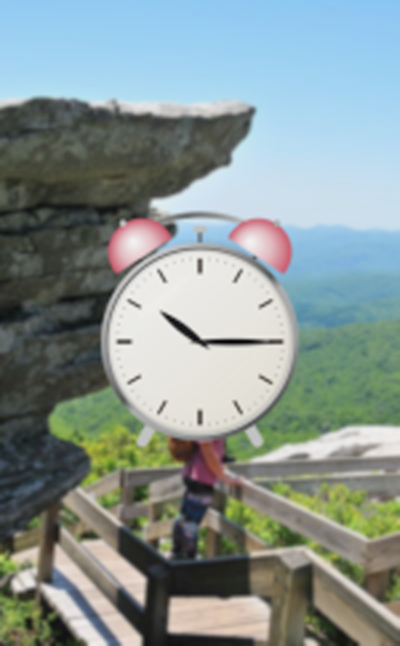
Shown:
h=10 m=15
